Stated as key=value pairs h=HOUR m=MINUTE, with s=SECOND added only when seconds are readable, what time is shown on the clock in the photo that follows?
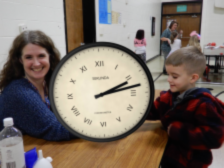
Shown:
h=2 m=13
